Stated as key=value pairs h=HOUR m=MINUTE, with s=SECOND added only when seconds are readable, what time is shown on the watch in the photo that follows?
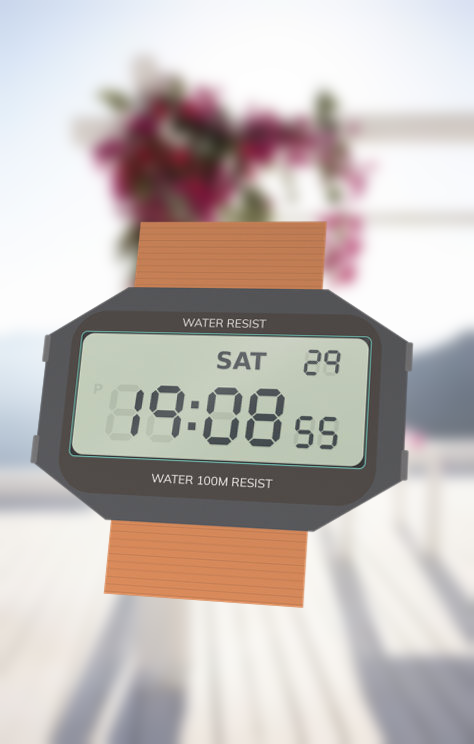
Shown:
h=19 m=8 s=55
